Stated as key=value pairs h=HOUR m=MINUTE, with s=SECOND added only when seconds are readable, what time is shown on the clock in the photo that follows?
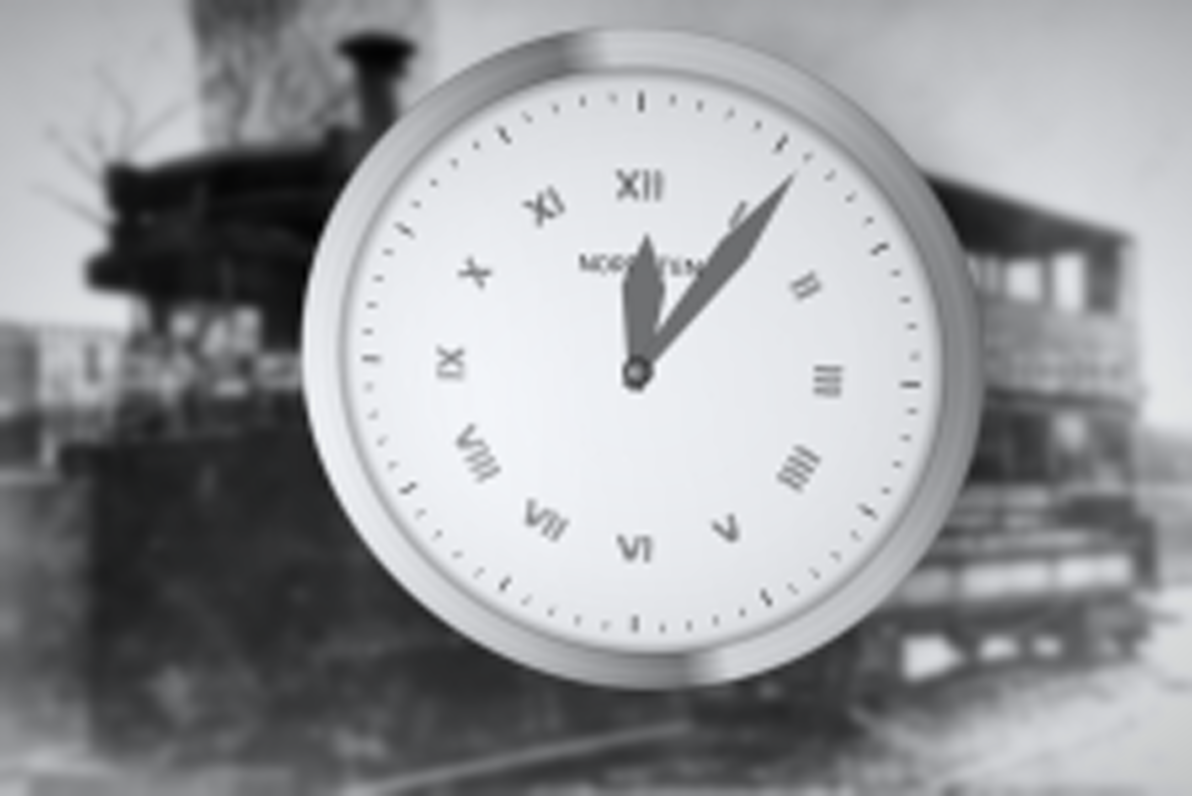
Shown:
h=12 m=6
